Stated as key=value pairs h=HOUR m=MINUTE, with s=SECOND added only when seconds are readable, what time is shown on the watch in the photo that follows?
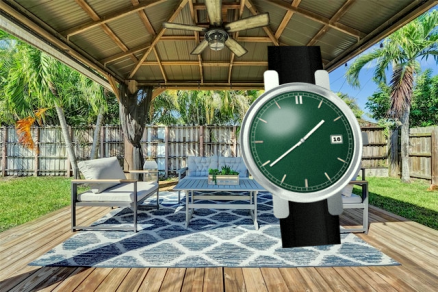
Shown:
h=1 m=39
